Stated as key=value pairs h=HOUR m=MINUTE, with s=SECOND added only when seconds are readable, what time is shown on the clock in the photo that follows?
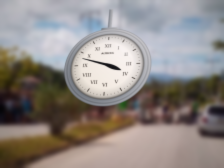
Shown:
h=3 m=48
